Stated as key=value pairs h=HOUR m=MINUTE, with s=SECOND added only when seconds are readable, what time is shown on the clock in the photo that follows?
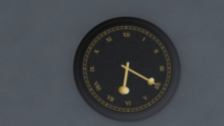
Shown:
h=6 m=20
